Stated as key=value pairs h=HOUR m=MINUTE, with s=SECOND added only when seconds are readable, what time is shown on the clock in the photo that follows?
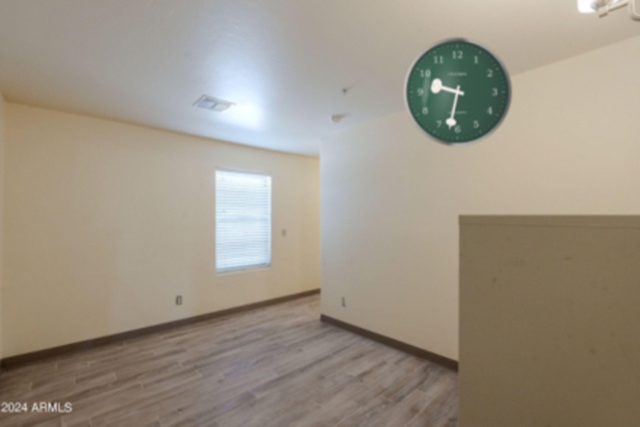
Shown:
h=9 m=32
